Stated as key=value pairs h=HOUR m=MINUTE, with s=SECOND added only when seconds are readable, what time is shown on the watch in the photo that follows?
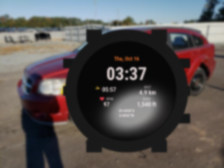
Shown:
h=3 m=37
